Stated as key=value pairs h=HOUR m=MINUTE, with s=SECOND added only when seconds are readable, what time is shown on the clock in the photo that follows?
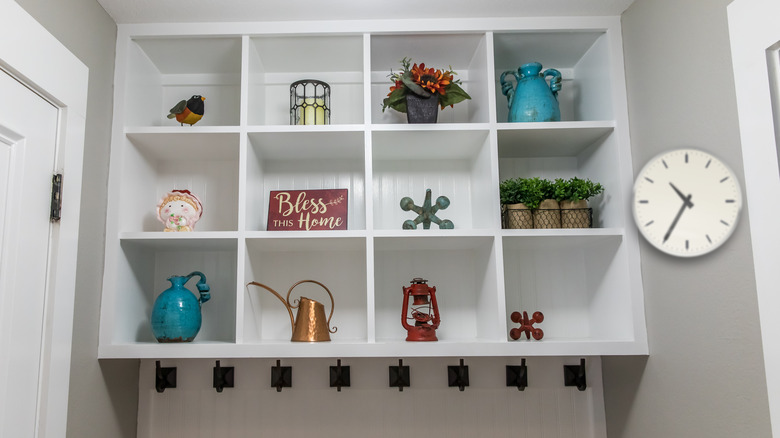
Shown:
h=10 m=35
